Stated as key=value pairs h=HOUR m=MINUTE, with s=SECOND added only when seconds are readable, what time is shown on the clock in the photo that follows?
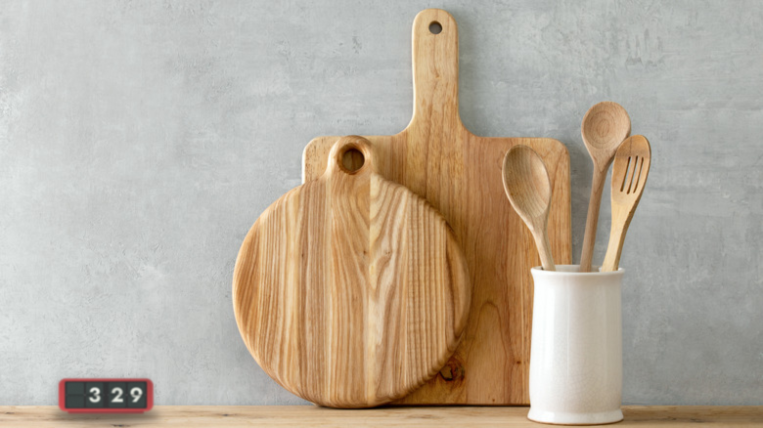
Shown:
h=3 m=29
